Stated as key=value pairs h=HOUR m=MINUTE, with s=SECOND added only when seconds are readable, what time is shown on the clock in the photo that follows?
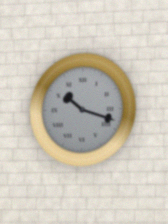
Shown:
h=10 m=18
